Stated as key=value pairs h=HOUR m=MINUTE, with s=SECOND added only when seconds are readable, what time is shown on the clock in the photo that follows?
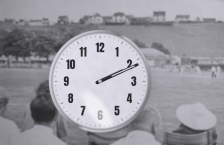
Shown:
h=2 m=11
